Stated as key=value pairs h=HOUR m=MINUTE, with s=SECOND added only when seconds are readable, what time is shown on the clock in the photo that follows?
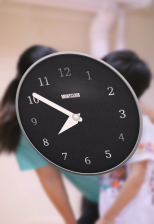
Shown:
h=7 m=51
